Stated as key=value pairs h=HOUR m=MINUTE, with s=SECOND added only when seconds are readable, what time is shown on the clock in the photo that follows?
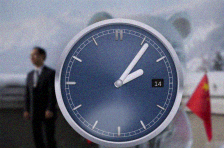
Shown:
h=2 m=6
